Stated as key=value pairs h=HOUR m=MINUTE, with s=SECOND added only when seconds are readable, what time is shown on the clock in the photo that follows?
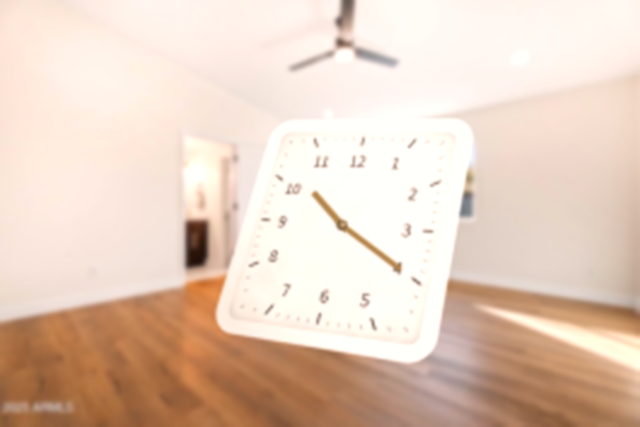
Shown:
h=10 m=20
